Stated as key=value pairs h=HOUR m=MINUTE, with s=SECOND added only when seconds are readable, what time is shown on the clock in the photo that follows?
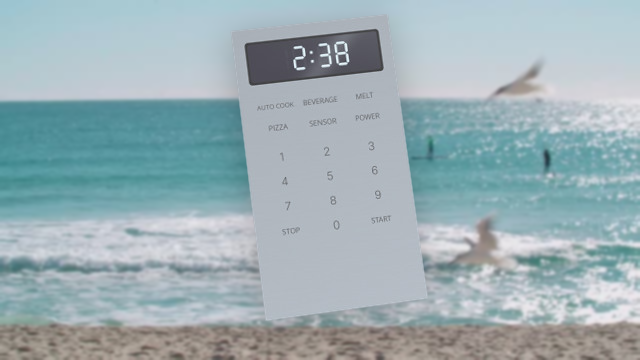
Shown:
h=2 m=38
